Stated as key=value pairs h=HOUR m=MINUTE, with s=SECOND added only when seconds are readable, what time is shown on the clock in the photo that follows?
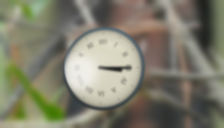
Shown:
h=3 m=15
